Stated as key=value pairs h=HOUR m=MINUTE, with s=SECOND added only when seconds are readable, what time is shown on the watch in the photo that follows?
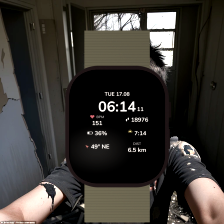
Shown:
h=6 m=14
